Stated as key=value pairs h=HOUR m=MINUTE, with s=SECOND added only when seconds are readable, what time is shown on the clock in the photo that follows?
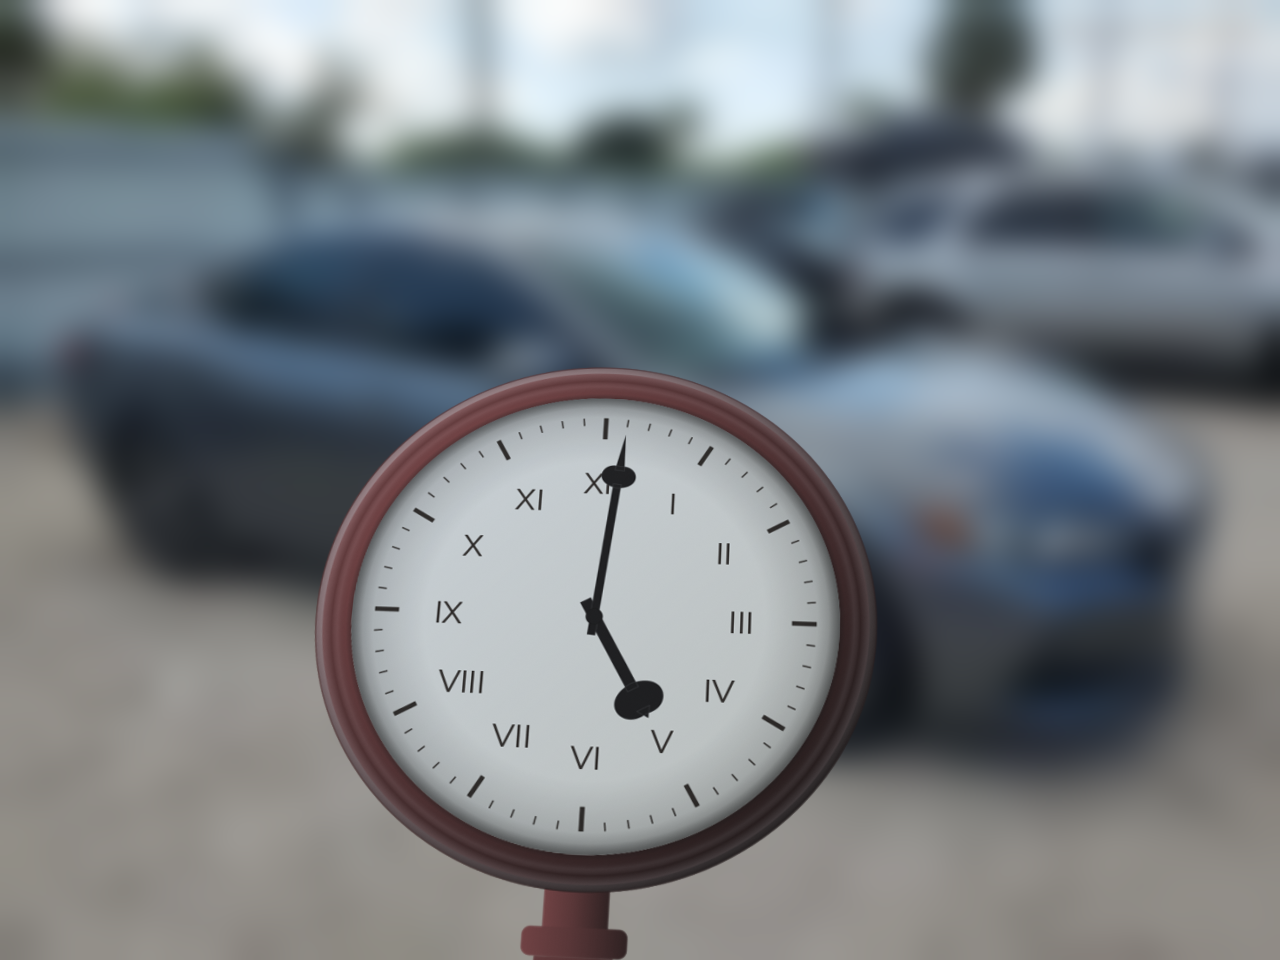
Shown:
h=5 m=1
